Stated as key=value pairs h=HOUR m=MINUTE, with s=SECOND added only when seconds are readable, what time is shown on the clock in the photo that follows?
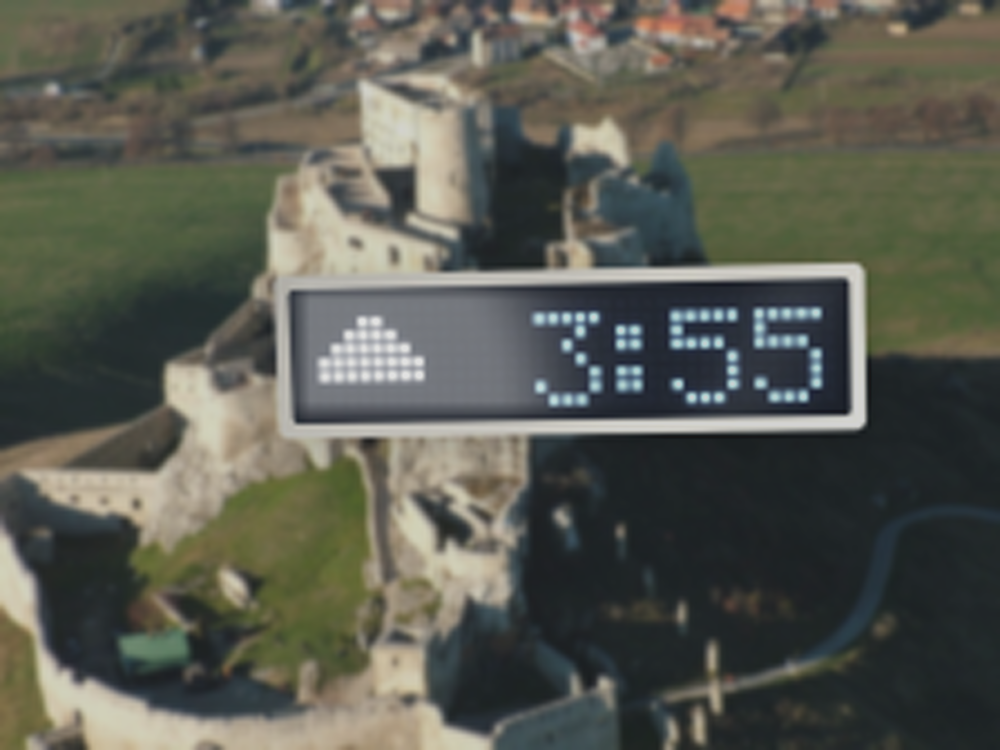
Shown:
h=3 m=55
